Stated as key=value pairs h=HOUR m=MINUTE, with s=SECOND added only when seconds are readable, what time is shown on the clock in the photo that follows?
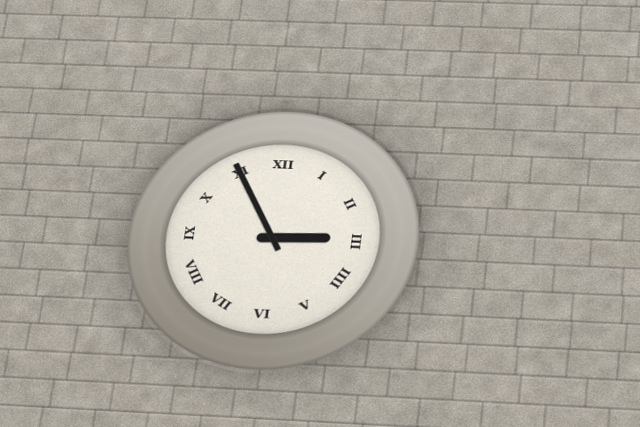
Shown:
h=2 m=55
